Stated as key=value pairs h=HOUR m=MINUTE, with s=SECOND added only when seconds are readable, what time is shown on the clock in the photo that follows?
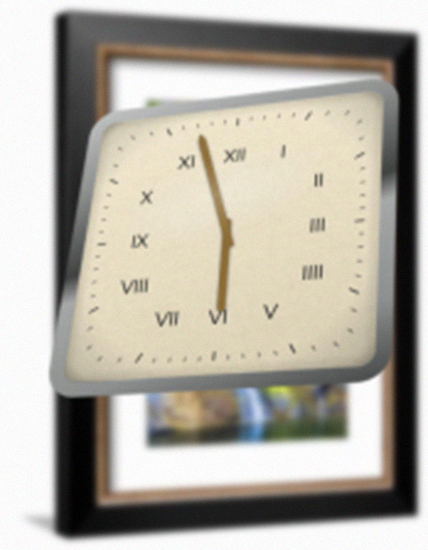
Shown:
h=5 m=57
